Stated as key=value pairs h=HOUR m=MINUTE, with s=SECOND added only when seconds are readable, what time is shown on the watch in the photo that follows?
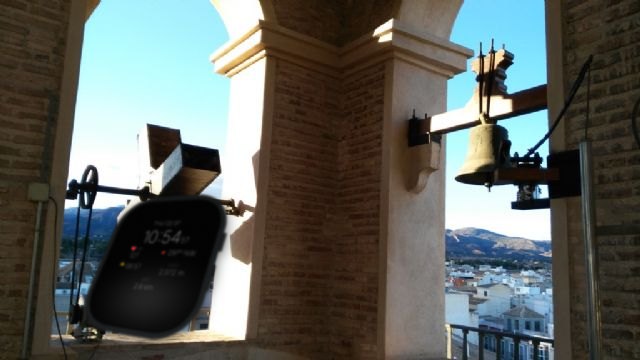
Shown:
h=10 m=54
